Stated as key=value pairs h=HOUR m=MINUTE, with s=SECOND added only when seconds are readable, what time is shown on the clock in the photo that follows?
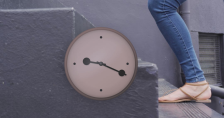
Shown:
h=9 m=19
